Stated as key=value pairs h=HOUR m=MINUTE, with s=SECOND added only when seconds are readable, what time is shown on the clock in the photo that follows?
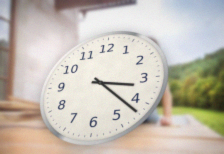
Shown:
h=3 m=22
